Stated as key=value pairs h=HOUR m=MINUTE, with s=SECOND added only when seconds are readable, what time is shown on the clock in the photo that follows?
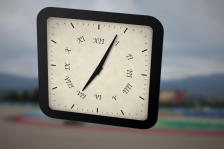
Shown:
h=7 m=4
